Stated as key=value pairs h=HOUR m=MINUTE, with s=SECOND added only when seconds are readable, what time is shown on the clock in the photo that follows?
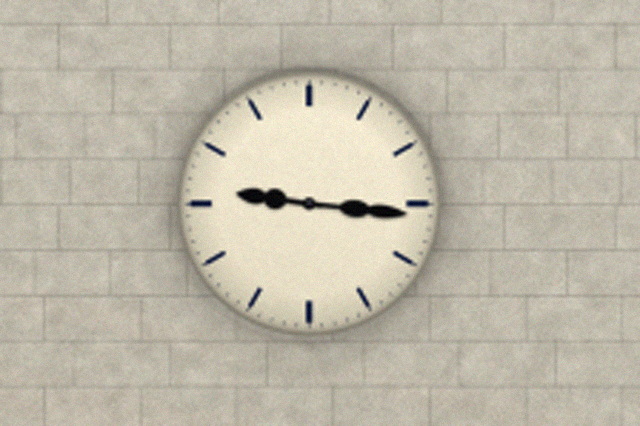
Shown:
h=9 m=16
